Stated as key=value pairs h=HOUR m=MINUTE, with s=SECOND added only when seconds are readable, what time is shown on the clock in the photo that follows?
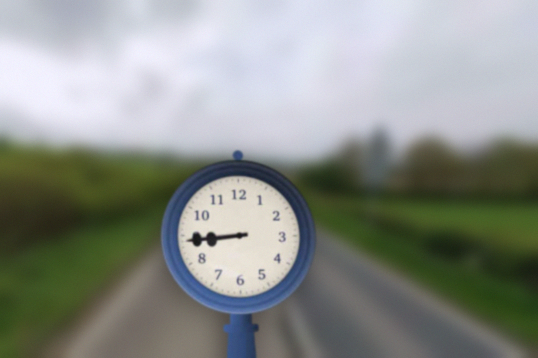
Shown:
h=8 m=44
